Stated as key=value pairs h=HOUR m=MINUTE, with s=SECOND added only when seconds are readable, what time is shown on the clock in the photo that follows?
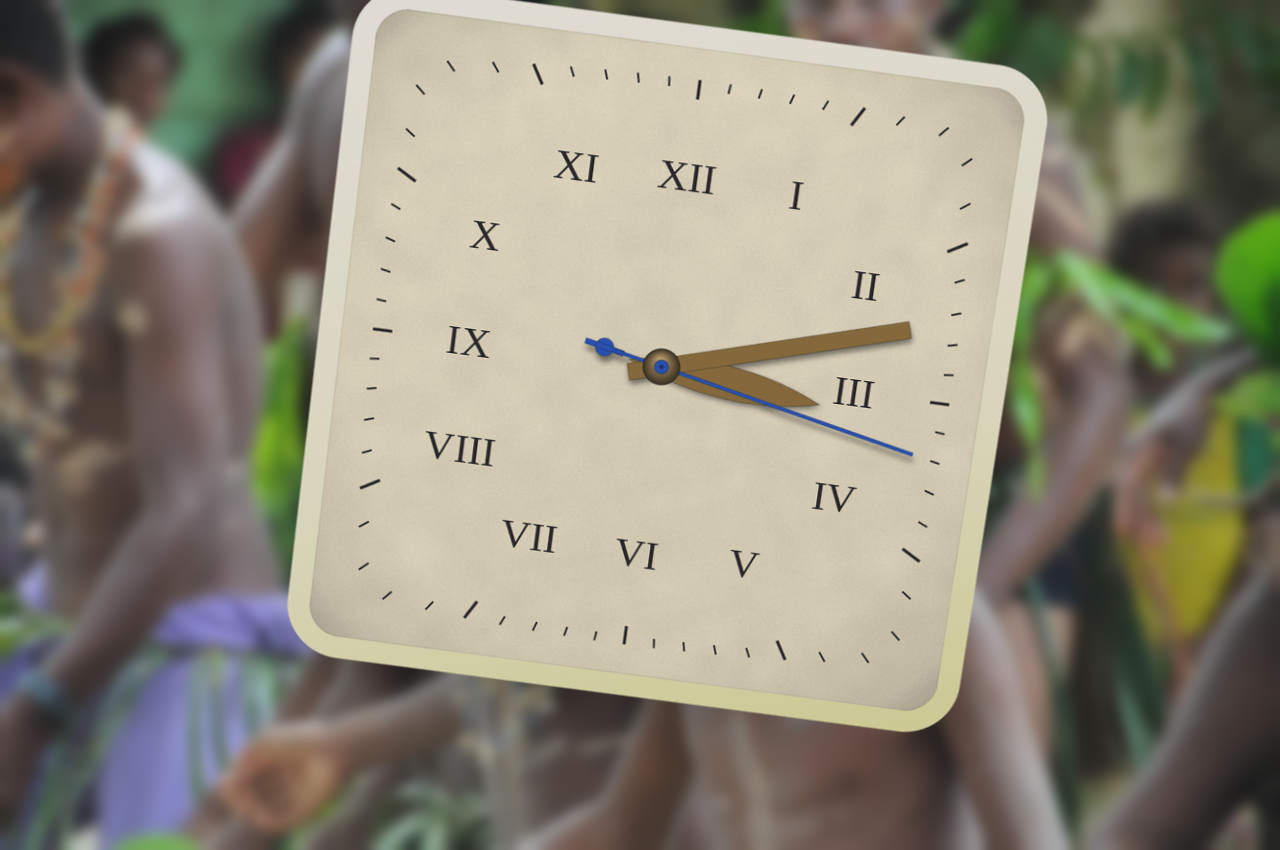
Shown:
h=3 m=12 s=17
